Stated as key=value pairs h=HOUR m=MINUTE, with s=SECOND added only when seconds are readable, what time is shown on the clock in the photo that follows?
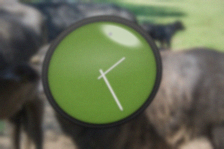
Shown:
h=1 m=24
